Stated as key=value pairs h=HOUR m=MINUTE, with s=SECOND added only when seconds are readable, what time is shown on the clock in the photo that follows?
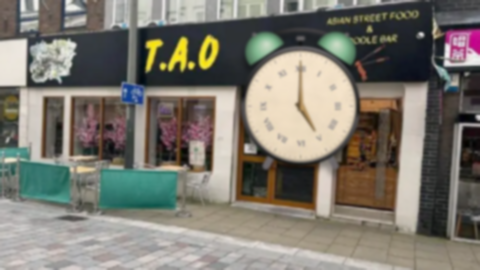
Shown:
h=5 m=0
